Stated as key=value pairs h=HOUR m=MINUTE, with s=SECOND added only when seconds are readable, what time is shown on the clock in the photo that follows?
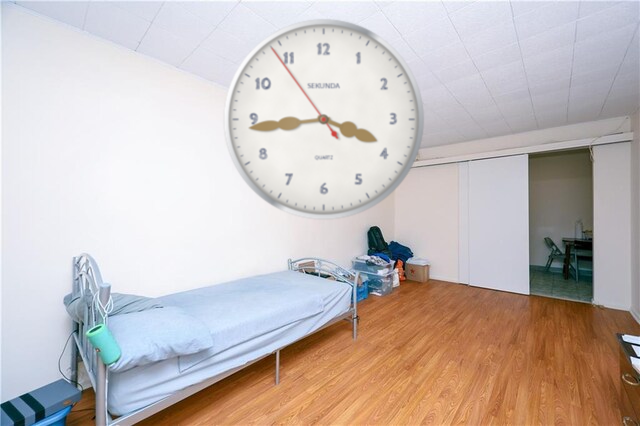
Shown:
h=3 m=43 s=54
